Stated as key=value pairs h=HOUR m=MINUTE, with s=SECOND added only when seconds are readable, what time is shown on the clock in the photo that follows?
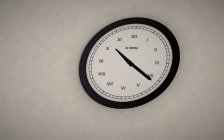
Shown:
h=10 m=21
